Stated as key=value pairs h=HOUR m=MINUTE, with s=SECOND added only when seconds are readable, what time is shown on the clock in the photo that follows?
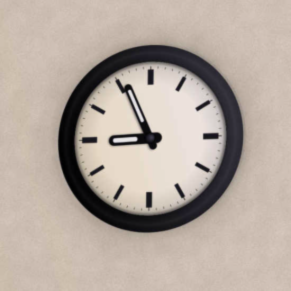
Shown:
h=8 m=56
